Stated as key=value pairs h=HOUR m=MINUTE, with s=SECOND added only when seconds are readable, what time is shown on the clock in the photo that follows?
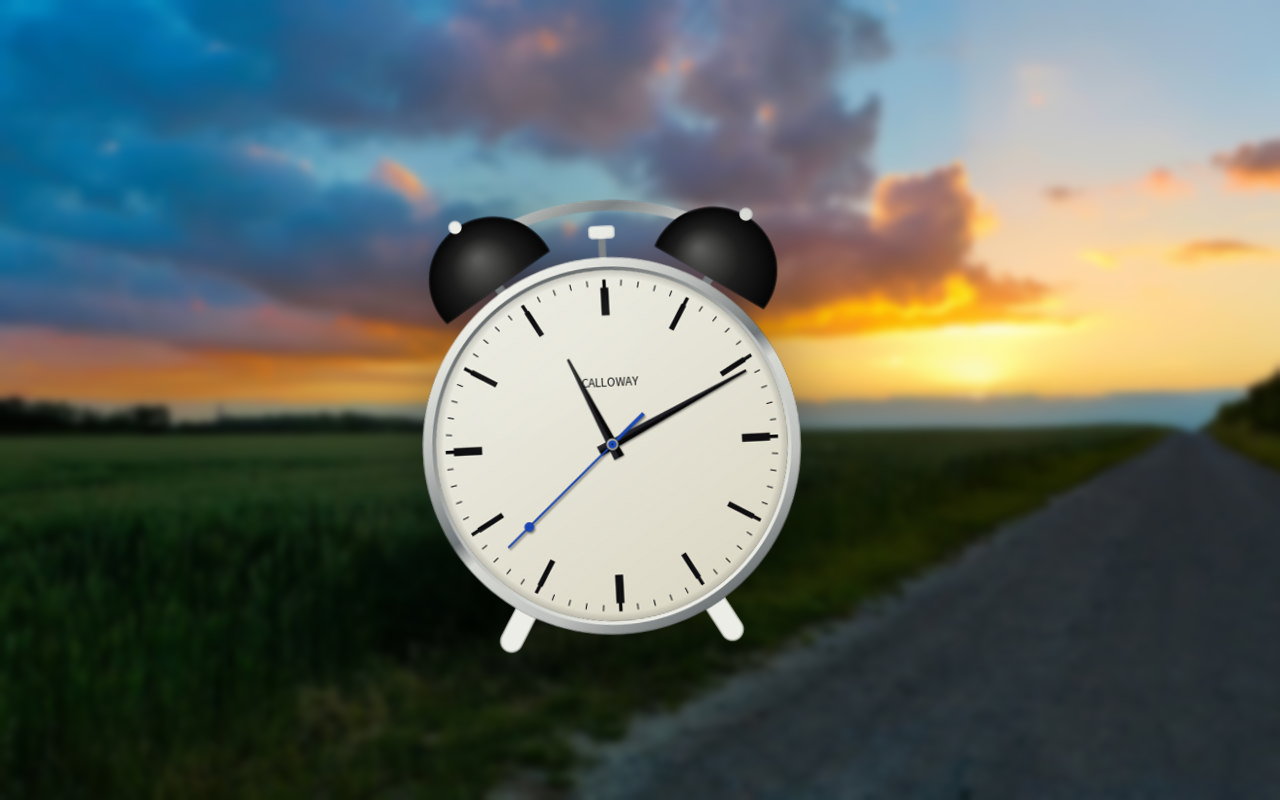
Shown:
h=11 m=10 s=38
